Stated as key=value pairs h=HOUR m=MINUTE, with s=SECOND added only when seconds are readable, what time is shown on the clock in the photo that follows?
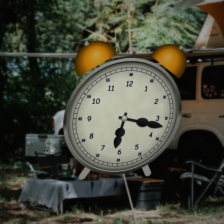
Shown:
h=6 m=17
